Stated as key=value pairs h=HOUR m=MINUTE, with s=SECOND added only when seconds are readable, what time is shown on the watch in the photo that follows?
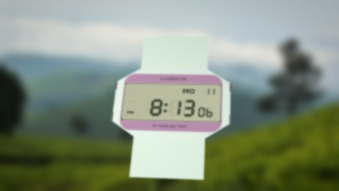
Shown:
h=8 m=13 s=6
